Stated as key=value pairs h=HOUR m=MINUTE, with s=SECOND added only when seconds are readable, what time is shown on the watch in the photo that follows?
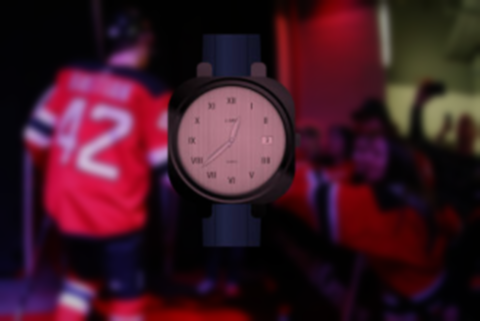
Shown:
h=12 m=38
